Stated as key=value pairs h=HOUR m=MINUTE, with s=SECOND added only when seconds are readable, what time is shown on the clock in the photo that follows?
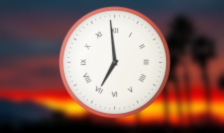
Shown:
h=6 m=59
